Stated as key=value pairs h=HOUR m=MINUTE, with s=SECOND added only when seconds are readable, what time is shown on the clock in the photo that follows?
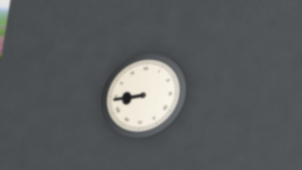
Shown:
h=8 m=44
